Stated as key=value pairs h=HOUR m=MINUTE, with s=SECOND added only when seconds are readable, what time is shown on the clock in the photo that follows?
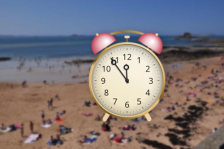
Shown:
h=11 m=54
